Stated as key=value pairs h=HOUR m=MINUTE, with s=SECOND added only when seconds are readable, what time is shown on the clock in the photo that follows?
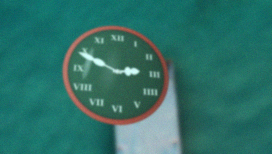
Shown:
h=2 m=49
